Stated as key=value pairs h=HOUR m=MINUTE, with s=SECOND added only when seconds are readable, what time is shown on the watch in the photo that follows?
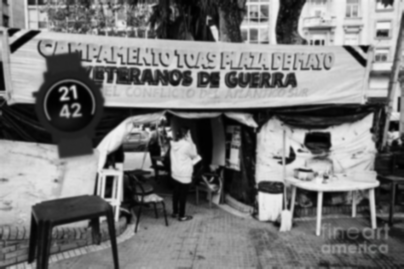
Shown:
h=21 m=42
